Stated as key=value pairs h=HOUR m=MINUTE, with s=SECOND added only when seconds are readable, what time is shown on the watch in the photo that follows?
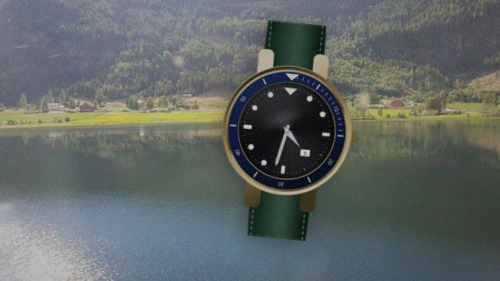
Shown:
h=4 m=32
